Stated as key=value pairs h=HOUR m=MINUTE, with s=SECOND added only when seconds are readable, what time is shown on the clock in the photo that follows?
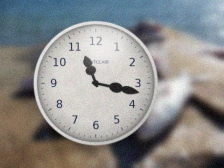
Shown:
h=11 m=17
